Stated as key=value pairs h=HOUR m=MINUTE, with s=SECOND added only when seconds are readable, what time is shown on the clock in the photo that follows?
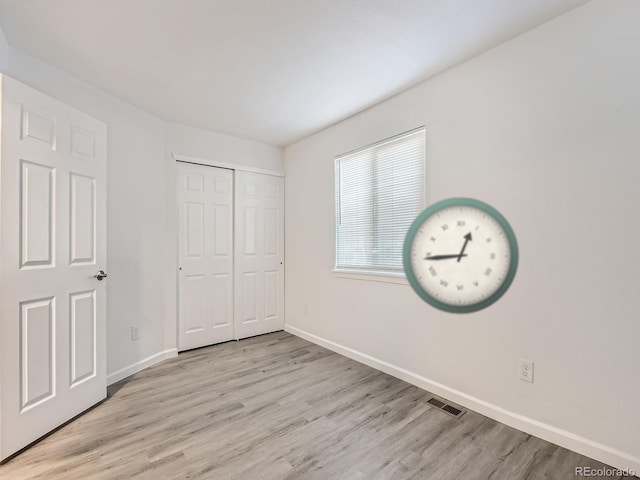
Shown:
h=12 m=44
